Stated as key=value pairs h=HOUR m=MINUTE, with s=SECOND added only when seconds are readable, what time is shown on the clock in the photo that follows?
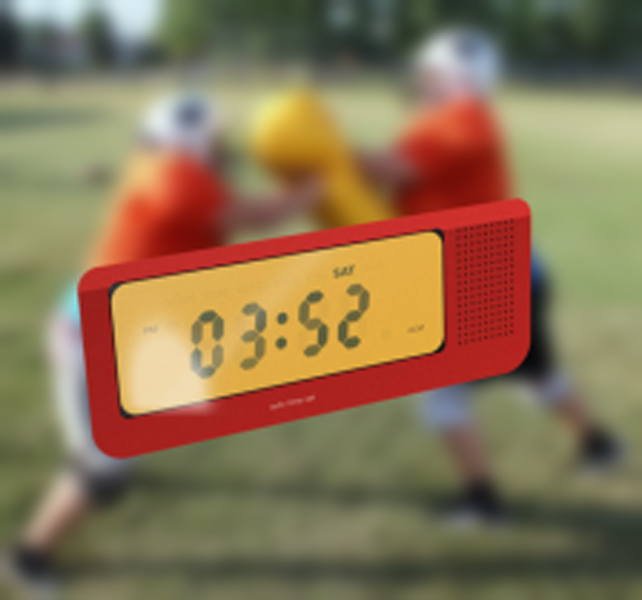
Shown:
h=3 m=52
